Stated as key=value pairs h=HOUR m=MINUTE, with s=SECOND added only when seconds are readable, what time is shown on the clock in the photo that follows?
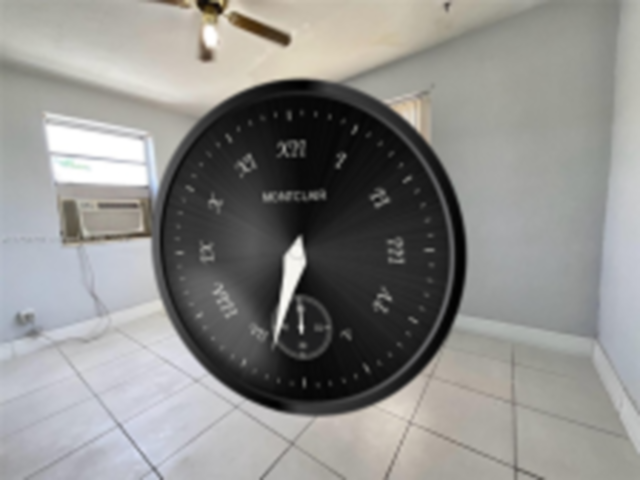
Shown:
h=6 m=33
